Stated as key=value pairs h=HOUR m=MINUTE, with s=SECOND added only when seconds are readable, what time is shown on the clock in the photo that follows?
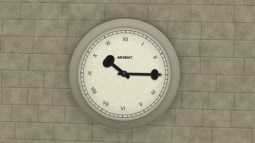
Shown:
h=10 m=15
